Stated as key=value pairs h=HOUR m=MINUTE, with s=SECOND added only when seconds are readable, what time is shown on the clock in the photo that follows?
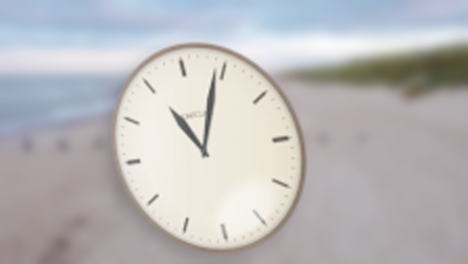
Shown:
h=11 m=4
